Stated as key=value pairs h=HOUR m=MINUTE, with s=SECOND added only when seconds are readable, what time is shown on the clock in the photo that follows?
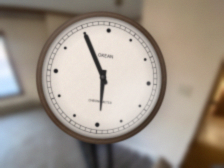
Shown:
h=5 m=55
